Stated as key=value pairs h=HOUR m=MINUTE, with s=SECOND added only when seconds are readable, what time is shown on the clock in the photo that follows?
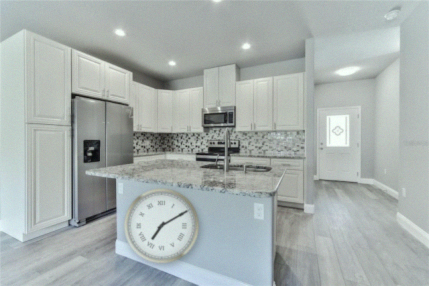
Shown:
h=7 m=10
